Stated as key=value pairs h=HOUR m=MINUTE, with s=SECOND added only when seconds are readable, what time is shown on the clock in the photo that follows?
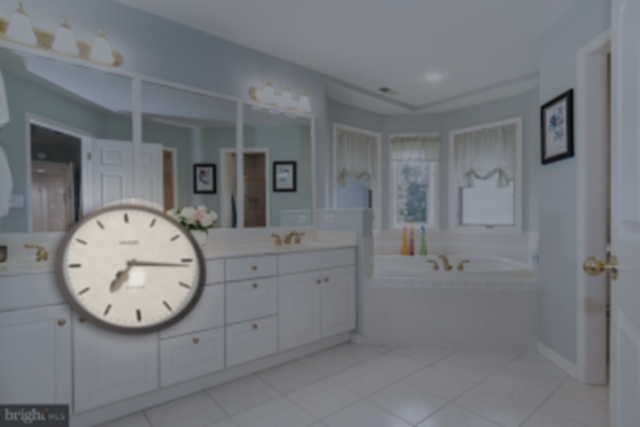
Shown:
h=7 m=16
